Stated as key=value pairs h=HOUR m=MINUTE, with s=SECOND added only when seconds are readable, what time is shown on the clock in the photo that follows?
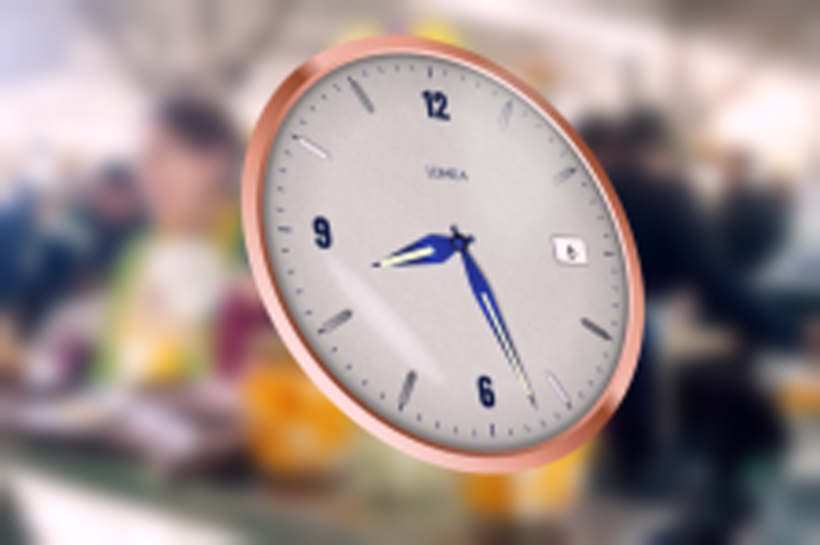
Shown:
h=8 m=27
